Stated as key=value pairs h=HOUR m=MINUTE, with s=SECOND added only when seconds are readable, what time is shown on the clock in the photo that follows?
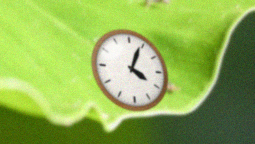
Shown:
h=4 m=4
